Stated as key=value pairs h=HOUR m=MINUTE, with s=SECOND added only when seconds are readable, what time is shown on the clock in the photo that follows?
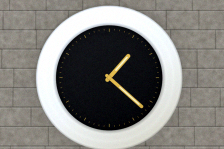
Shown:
h=1 m=22
